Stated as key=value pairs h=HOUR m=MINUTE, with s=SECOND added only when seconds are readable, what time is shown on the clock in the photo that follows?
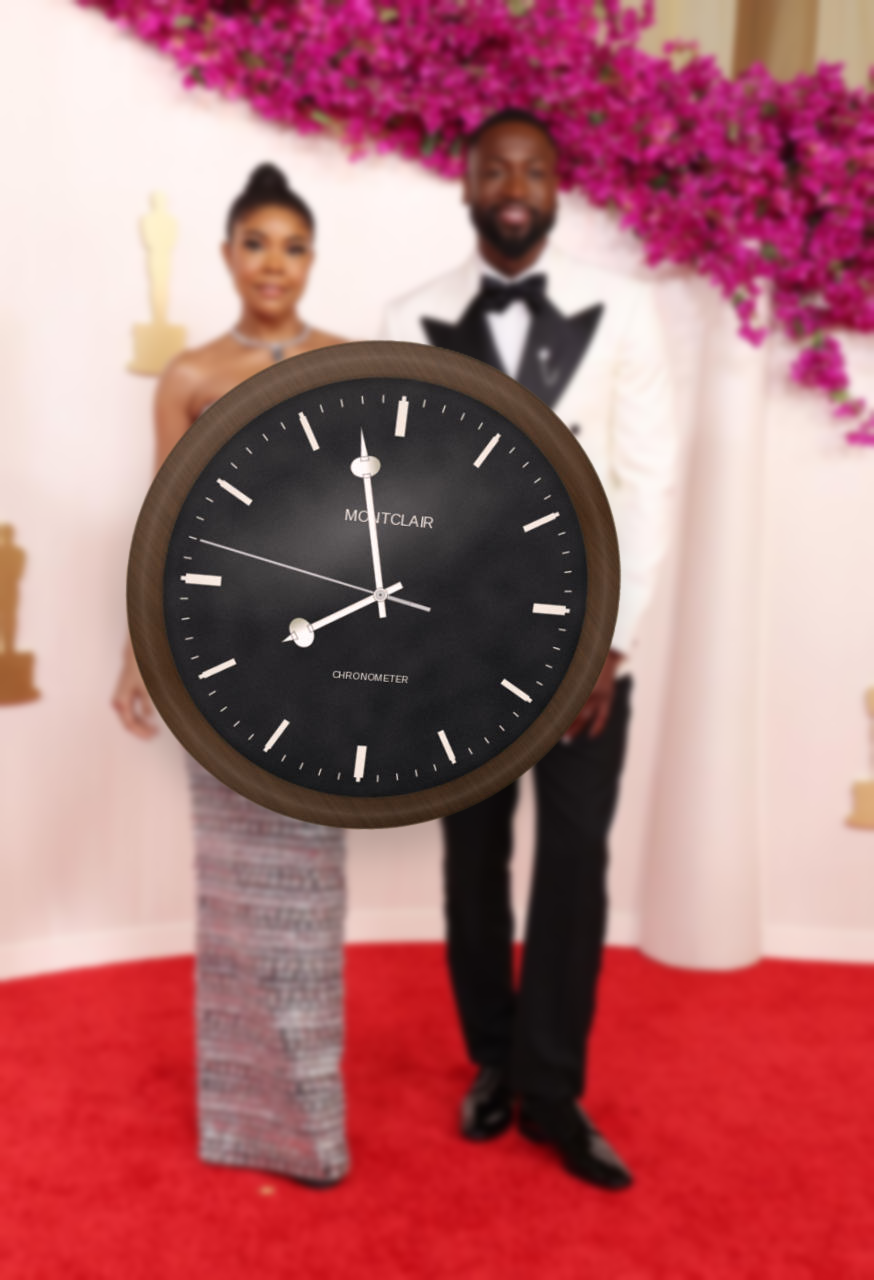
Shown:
h=7 m=57 s=47
